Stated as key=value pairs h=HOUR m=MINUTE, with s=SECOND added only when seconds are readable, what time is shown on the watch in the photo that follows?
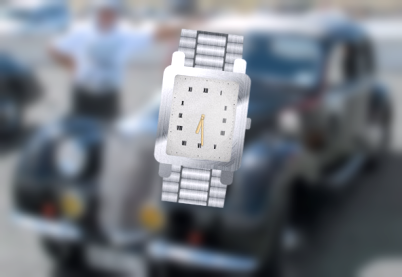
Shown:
h=6 m=29
